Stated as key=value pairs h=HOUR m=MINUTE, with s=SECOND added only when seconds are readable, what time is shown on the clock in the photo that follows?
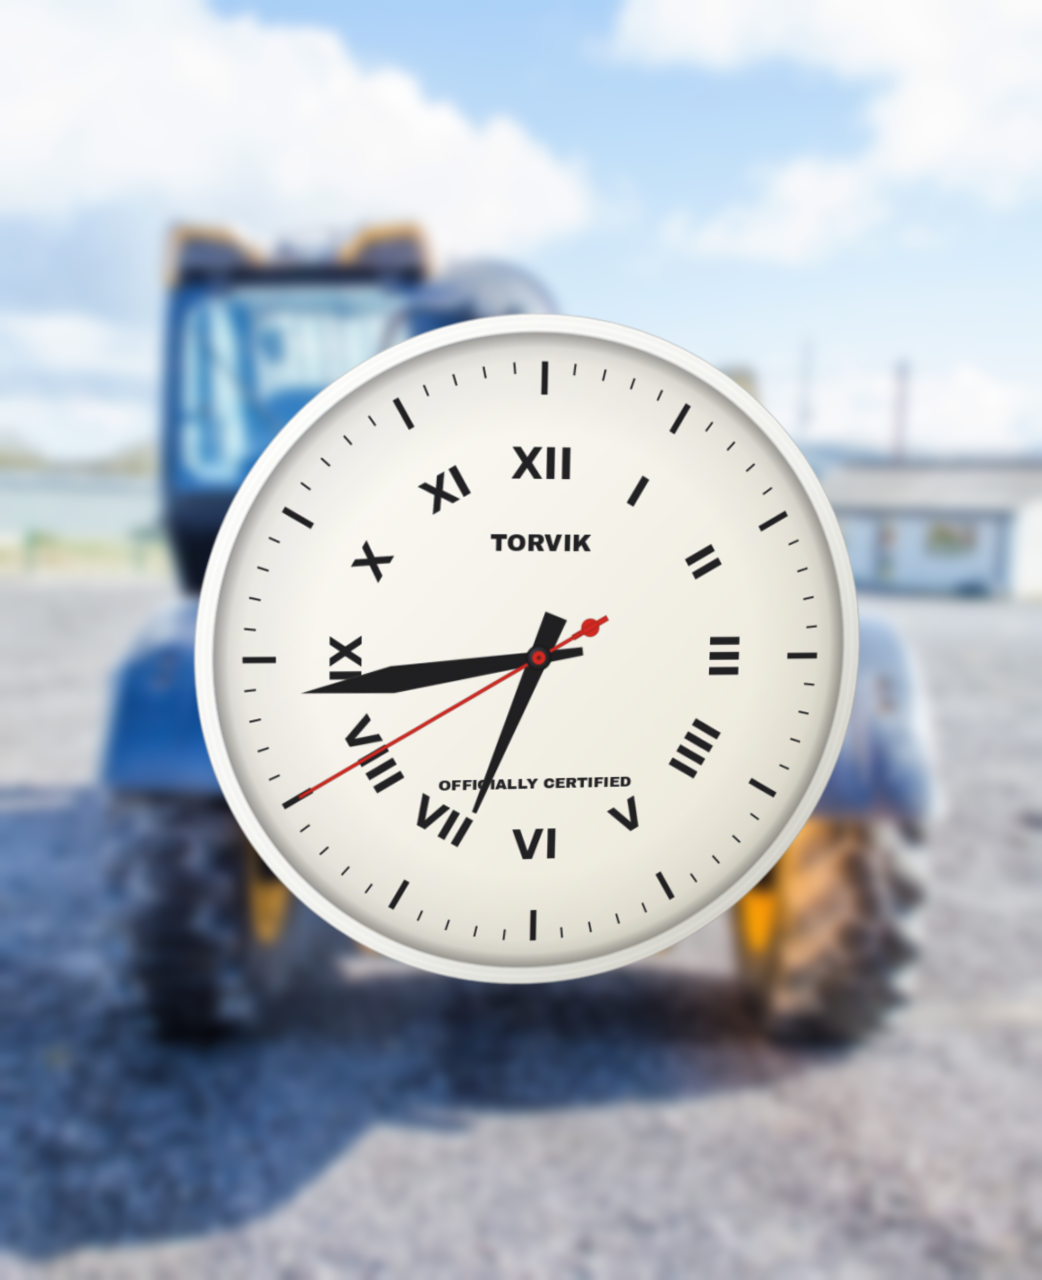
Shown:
h=6 m=43 s=40
